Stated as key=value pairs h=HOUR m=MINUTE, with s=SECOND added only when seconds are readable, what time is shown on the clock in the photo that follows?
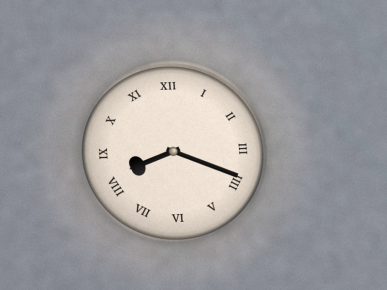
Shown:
h=8 m=19
